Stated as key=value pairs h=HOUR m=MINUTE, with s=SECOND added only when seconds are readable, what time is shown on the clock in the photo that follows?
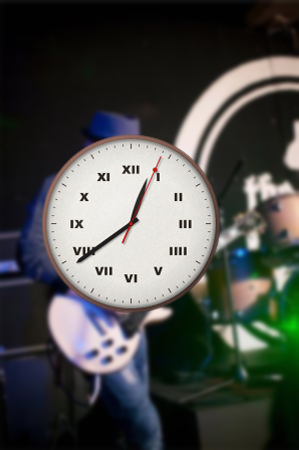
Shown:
h=12 m=39 s=4
